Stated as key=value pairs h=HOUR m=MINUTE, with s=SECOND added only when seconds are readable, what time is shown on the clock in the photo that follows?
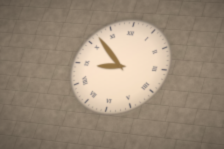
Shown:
h=8 m=52
